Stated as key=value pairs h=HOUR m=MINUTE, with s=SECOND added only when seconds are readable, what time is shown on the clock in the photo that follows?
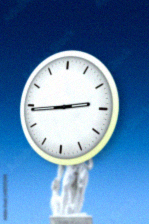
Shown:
h=2 m=44
